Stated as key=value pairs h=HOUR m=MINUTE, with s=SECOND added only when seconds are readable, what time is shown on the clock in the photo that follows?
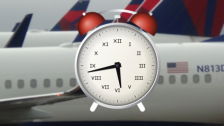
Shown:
h=5 m=43
